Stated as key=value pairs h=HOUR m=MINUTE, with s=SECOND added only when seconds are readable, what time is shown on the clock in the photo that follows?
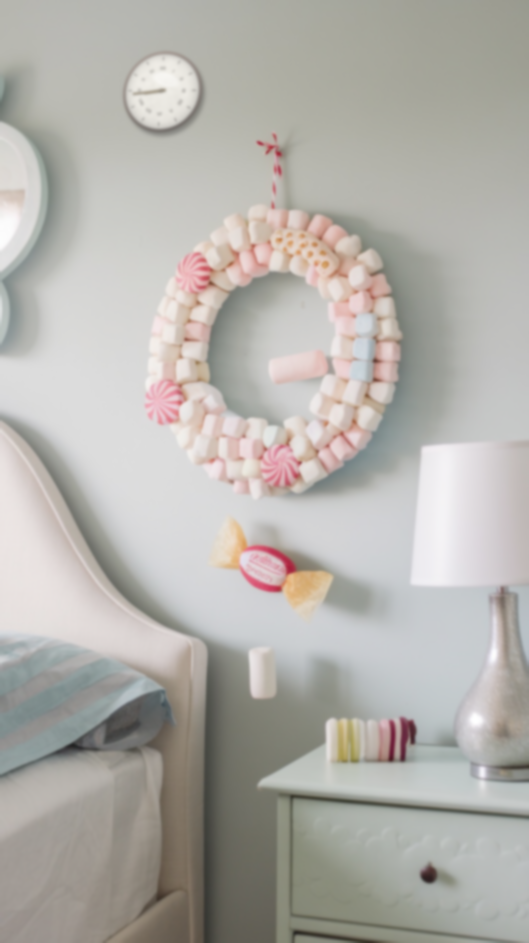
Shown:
h=8 m=44
